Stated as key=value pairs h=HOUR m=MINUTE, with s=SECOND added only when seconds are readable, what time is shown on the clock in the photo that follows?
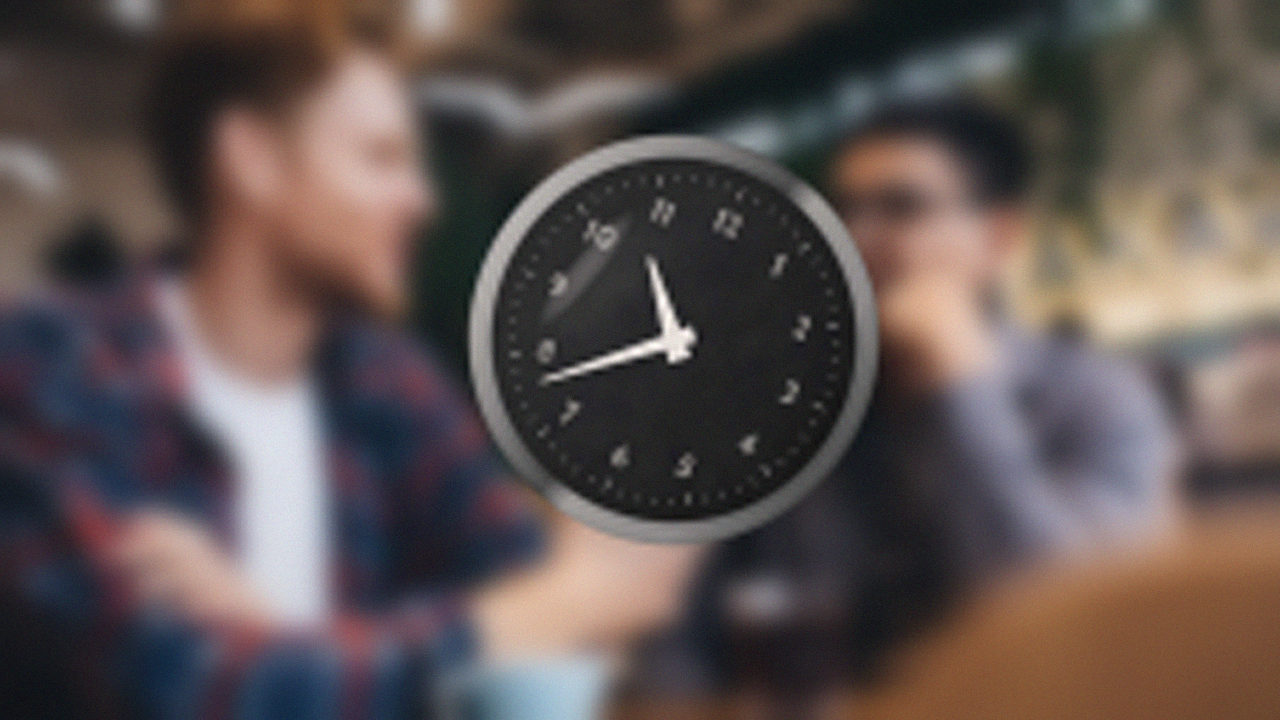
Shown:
h=10 m=38
